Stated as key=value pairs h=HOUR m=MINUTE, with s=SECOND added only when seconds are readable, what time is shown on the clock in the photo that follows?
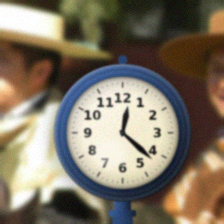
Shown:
h=12 m=22
